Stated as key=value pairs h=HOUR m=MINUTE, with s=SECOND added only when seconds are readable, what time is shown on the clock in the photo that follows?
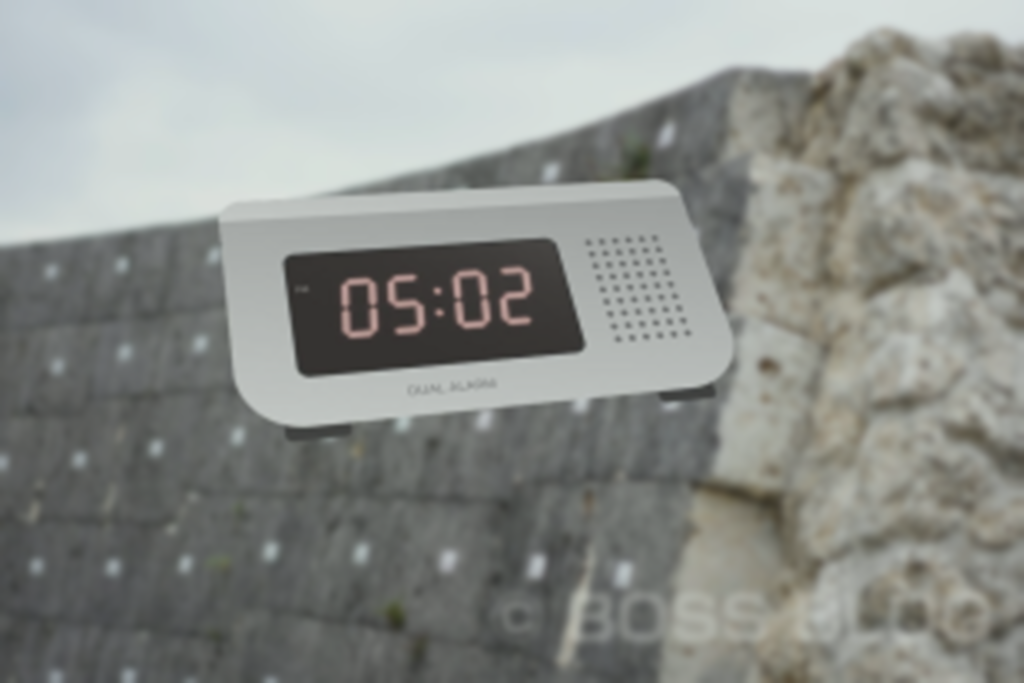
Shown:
h=5 m=2
